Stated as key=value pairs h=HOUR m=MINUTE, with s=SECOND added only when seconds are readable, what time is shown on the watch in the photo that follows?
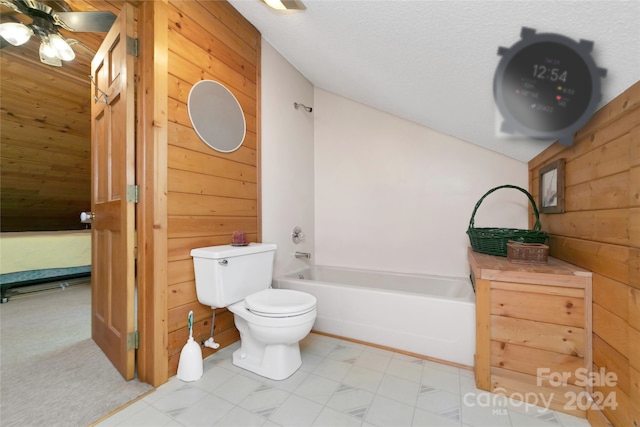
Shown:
h=12 m=54
